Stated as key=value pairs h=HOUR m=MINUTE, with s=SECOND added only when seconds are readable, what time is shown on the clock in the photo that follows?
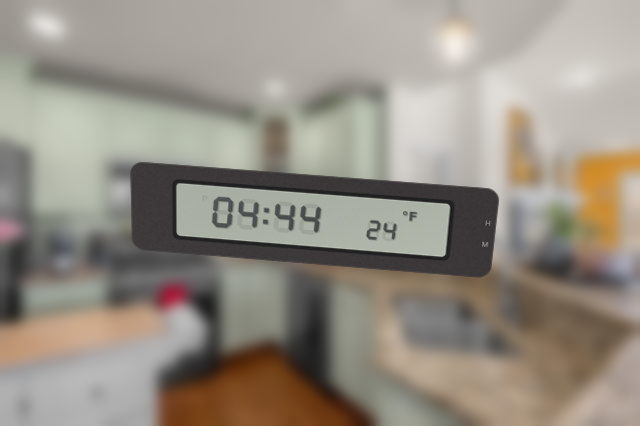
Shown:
h=4 m=44
